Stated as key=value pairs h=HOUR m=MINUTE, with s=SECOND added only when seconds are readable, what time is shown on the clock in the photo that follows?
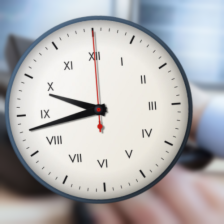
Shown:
h=9 m=43 s=0
